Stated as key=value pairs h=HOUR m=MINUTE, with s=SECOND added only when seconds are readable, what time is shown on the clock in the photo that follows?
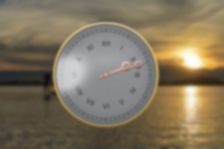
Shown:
h=2 m=12
